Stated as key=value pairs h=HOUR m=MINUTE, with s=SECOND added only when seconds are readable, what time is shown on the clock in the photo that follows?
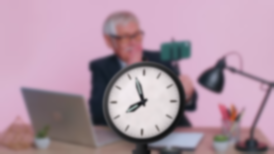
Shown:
h=7 m=57
